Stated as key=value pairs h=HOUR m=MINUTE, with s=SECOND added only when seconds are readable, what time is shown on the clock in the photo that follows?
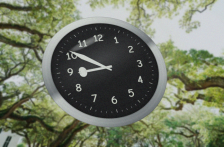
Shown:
h=8 m=51
